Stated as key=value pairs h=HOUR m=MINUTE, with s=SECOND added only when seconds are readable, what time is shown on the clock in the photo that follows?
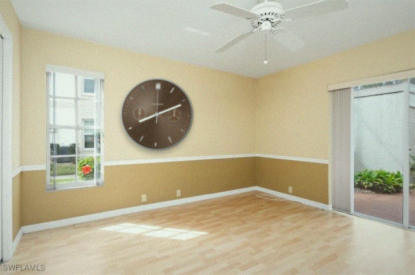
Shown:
h=8 m=11
